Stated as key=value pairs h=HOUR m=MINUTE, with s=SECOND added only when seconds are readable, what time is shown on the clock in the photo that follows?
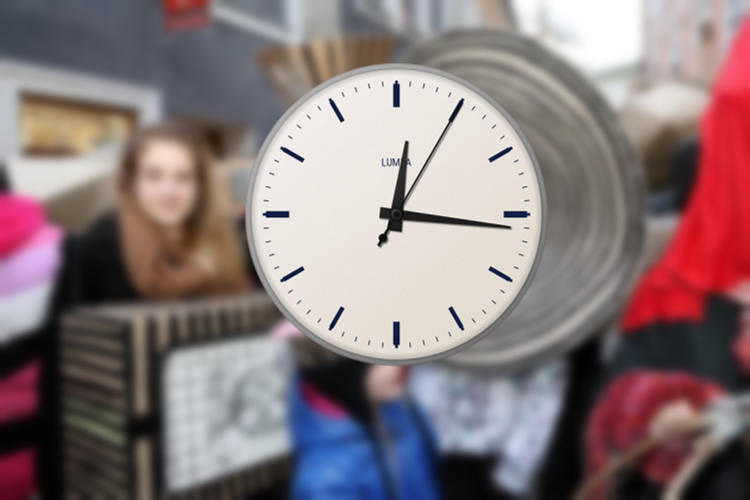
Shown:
h=12 m=16 s=5
